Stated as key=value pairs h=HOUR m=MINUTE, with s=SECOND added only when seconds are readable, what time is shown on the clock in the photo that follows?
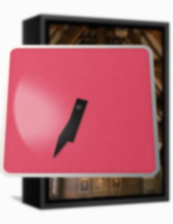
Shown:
h=6 m=34
